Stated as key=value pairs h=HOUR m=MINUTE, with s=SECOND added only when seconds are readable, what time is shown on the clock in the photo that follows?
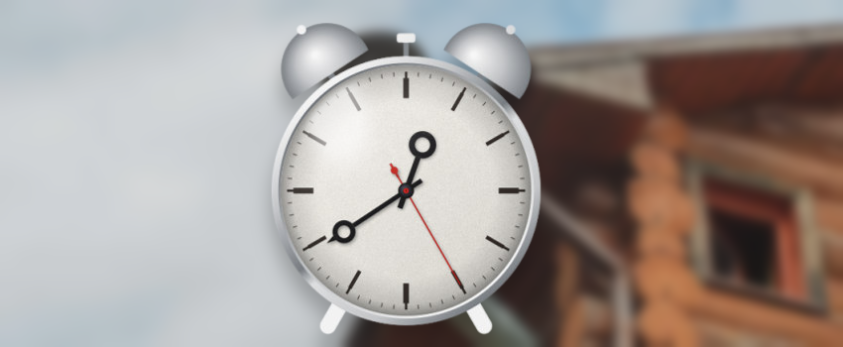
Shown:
h=12 m=39 s=25
